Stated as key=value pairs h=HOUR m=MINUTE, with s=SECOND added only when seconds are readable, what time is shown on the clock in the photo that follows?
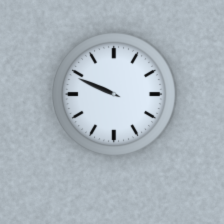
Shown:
h=9 m=49
